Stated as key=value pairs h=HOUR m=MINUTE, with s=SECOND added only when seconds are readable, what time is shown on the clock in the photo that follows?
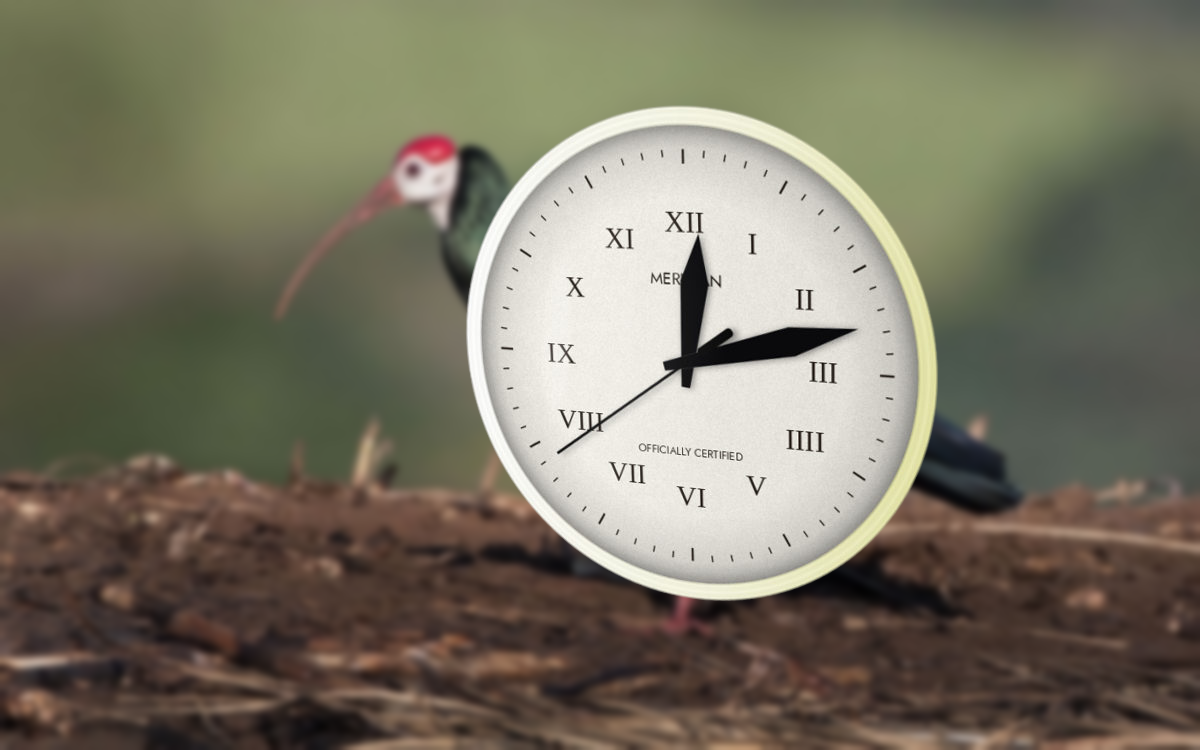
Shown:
h=12 m=12 s=39
